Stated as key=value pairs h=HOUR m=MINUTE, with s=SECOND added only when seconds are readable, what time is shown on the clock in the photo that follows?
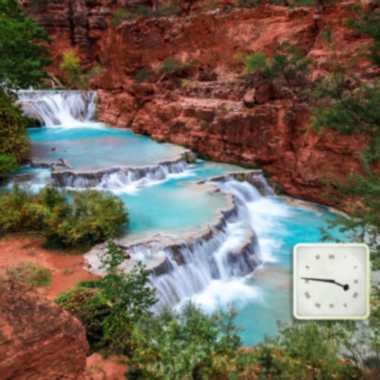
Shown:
h=3 m=46
